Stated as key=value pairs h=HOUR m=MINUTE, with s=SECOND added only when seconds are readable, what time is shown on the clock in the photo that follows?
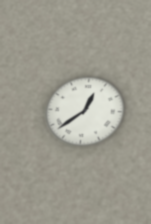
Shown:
h=12 m=38
